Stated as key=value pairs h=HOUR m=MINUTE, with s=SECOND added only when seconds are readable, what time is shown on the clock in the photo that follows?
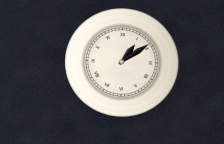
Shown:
h=1 m=9
